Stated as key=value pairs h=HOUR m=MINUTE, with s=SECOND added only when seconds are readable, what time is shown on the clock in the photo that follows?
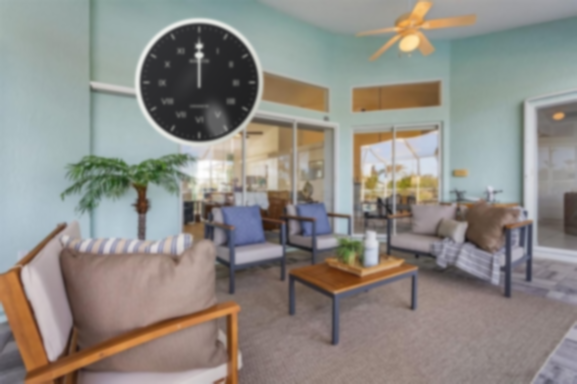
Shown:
h=12 m=0
